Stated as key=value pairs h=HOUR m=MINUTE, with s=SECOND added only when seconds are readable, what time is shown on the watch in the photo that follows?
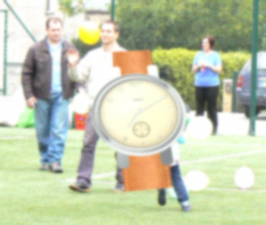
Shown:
h=7 m=10
